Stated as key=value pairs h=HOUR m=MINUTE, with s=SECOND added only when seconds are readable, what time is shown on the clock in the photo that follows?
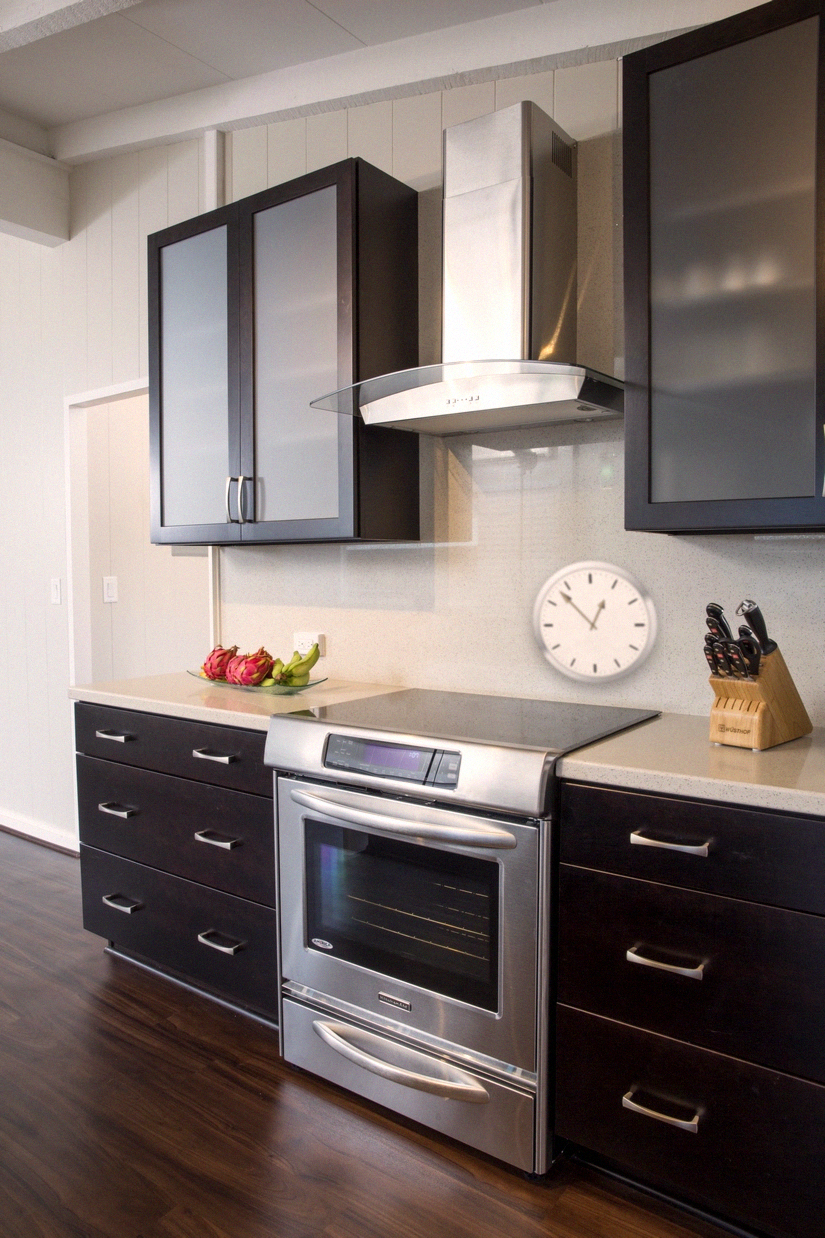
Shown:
h=12 m=53
